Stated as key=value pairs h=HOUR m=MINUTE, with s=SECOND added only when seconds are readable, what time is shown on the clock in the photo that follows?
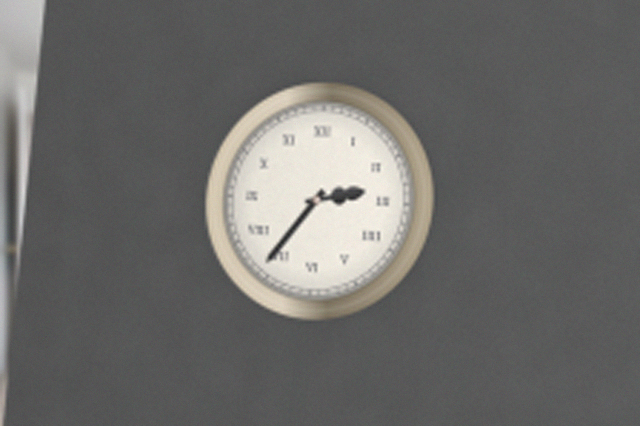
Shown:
h=2 m=36
